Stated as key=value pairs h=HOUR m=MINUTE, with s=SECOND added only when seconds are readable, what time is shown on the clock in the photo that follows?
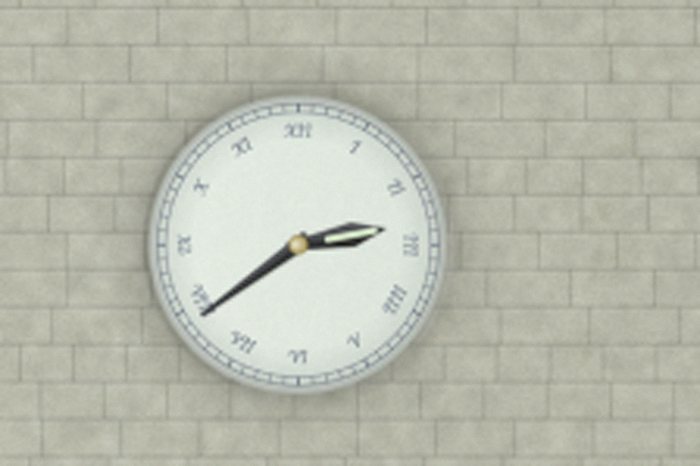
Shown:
h=2 m=39
